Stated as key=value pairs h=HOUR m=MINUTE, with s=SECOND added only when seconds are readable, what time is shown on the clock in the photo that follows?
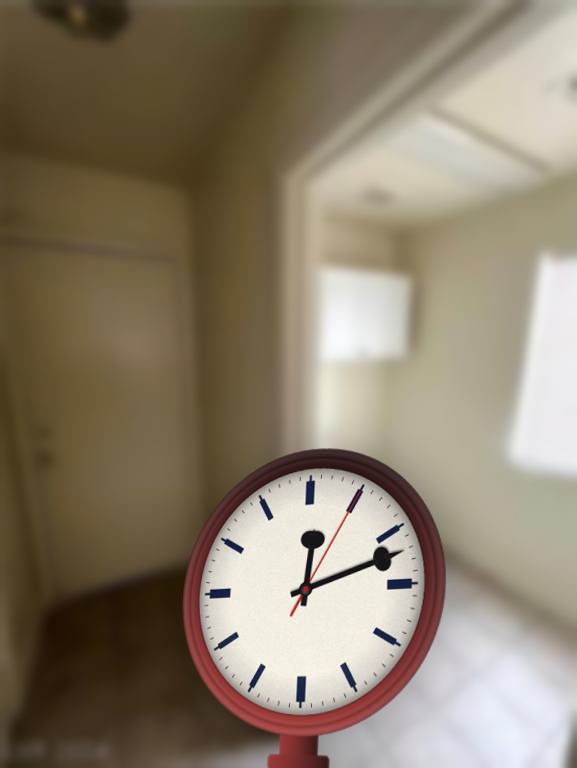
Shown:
h=12 m=12 s=5
